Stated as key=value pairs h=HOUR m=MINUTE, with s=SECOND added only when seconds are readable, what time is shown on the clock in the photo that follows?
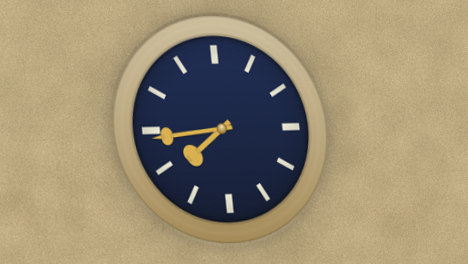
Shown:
h=7 m=44
